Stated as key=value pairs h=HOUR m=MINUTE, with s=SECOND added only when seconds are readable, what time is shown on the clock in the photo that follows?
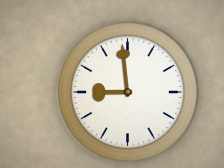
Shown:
h=8 m=59
